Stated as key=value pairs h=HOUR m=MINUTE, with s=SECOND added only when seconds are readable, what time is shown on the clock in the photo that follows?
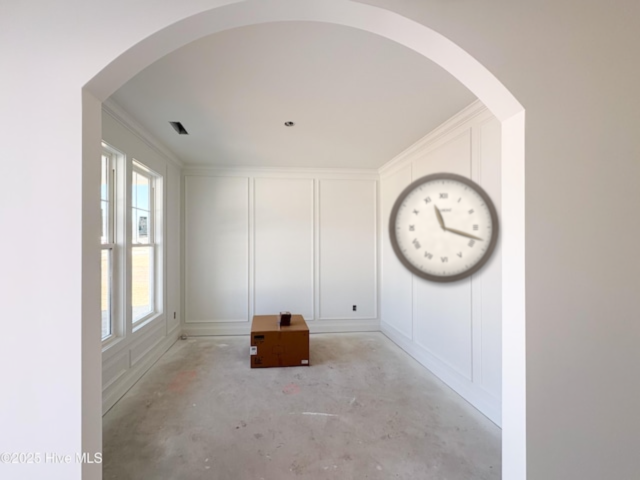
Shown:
h=11 m=18
